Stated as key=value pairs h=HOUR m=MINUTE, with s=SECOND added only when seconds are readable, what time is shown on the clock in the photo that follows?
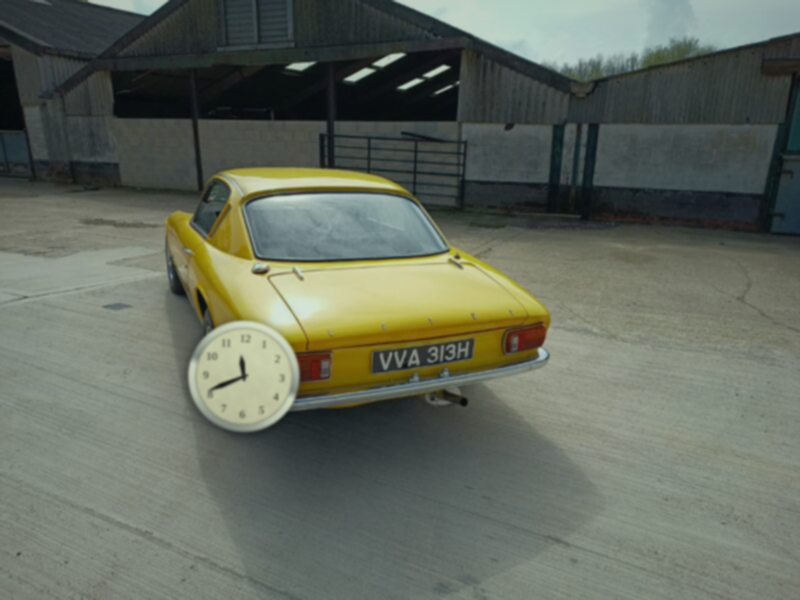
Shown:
h=11 m=41
